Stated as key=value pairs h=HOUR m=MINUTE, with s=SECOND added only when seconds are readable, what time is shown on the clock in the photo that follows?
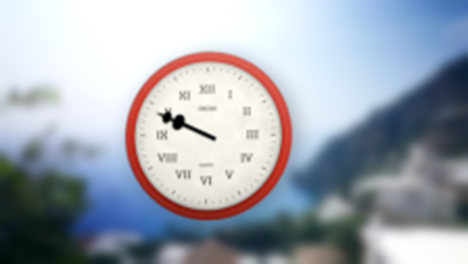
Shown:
h=9 m=49
